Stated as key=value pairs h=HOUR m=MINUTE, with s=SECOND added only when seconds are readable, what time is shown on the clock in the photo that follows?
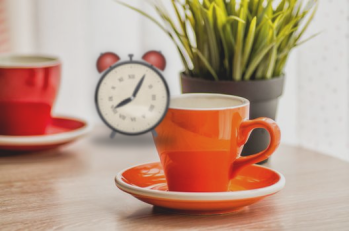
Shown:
h=8 m=5
